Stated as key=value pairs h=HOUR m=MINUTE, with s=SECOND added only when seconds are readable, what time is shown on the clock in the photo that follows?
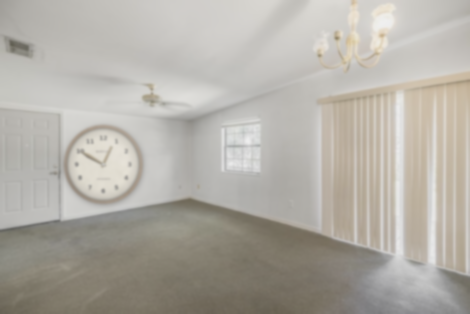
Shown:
h=12 m=50
